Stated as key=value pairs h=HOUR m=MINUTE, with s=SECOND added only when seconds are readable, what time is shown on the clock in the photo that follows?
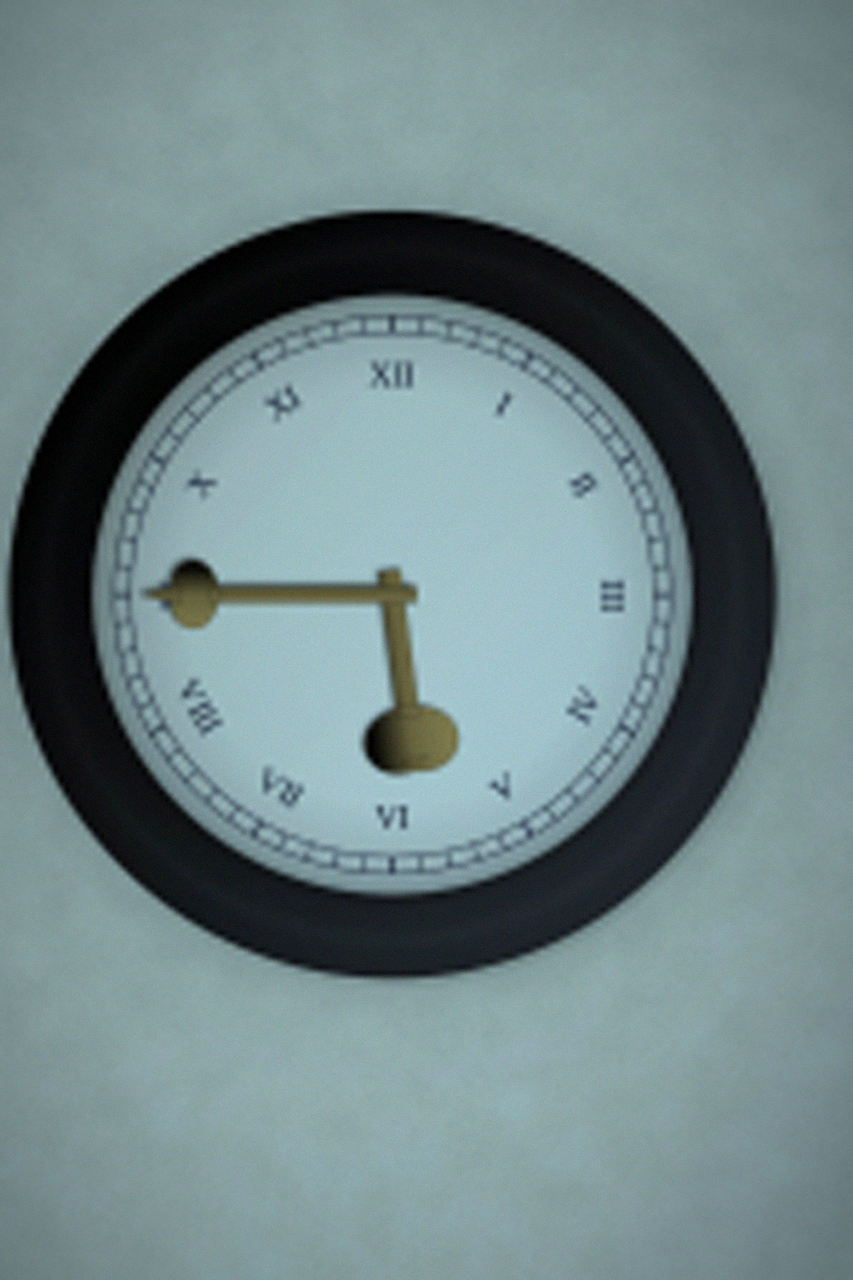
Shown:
h=5 m=45
